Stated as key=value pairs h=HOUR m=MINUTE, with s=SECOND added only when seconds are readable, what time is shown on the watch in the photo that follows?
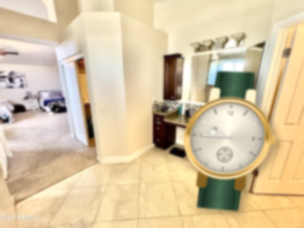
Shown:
h=9 m=45
